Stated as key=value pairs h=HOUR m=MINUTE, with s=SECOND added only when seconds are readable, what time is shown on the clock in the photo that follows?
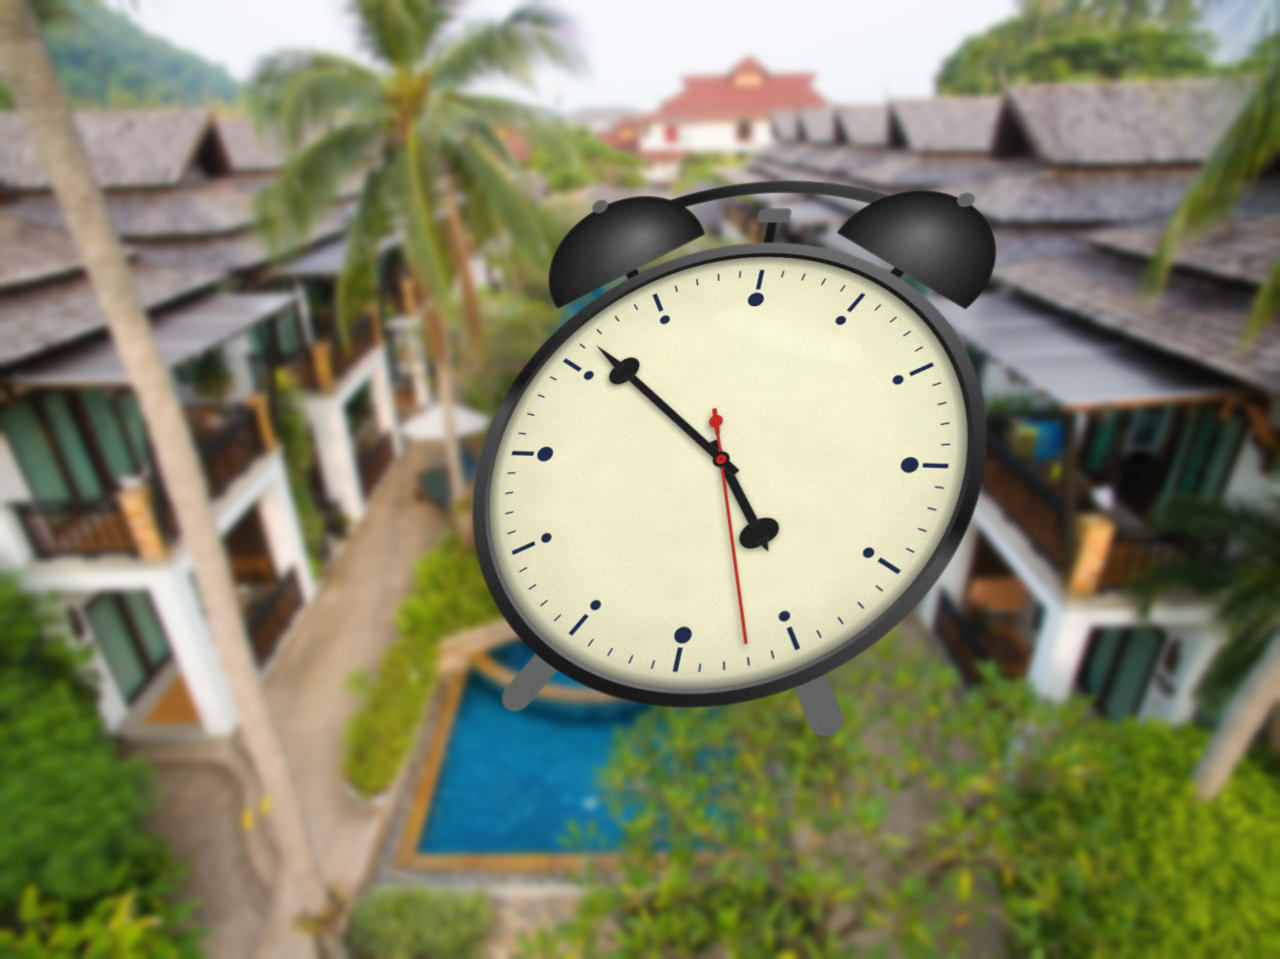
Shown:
h=4 m=51 s=27
